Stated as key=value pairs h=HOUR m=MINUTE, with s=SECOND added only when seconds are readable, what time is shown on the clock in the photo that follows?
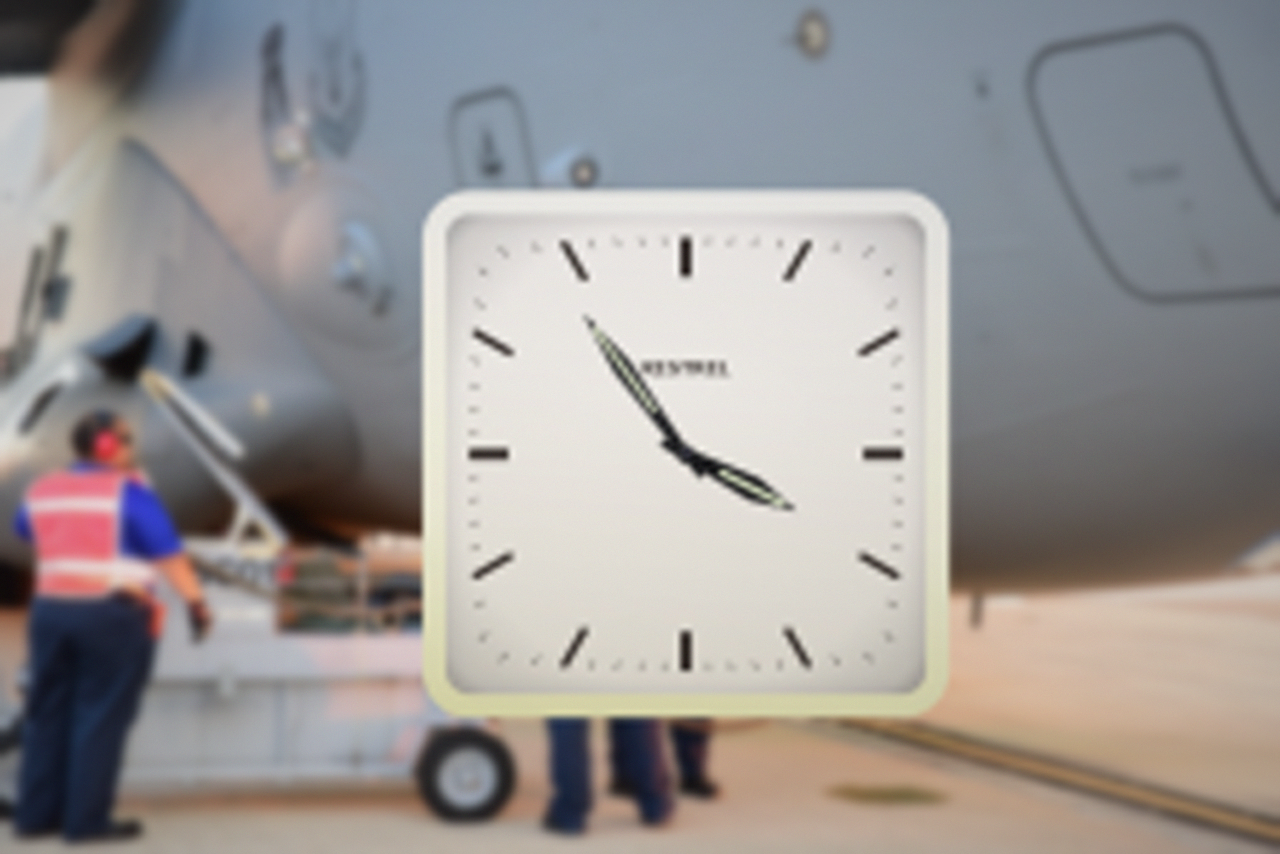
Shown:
h=3 m=54
